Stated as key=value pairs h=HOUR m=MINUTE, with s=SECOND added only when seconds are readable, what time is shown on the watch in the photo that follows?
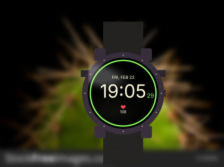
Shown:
h=19 m=5
